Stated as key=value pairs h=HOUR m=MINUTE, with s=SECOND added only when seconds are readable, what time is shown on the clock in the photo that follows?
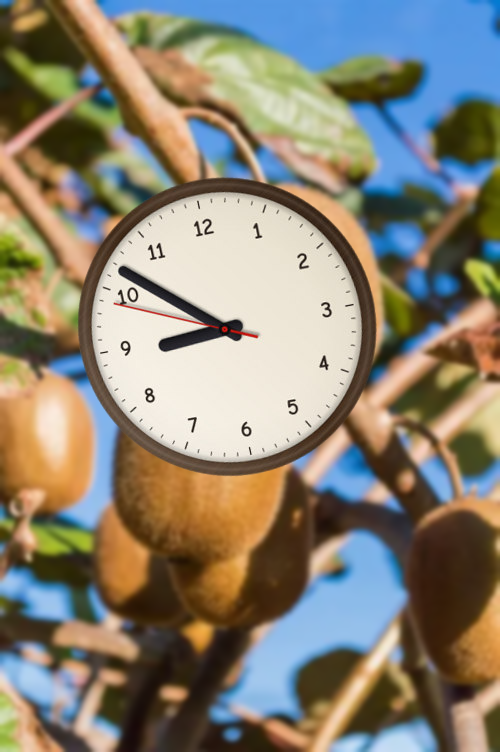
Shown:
h=8 m=51 s=49
